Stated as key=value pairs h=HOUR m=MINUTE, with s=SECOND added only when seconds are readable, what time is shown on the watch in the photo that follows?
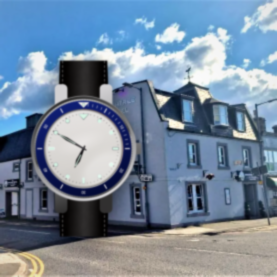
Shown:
h=6 m=50
